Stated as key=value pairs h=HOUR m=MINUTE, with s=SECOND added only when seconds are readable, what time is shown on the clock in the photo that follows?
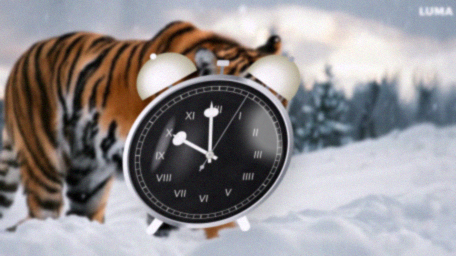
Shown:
h=9 m=59 s=4
